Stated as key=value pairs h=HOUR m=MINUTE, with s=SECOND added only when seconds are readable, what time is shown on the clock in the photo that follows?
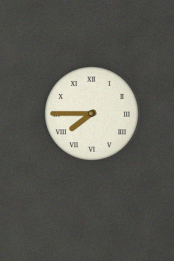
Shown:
h=7 m=45
